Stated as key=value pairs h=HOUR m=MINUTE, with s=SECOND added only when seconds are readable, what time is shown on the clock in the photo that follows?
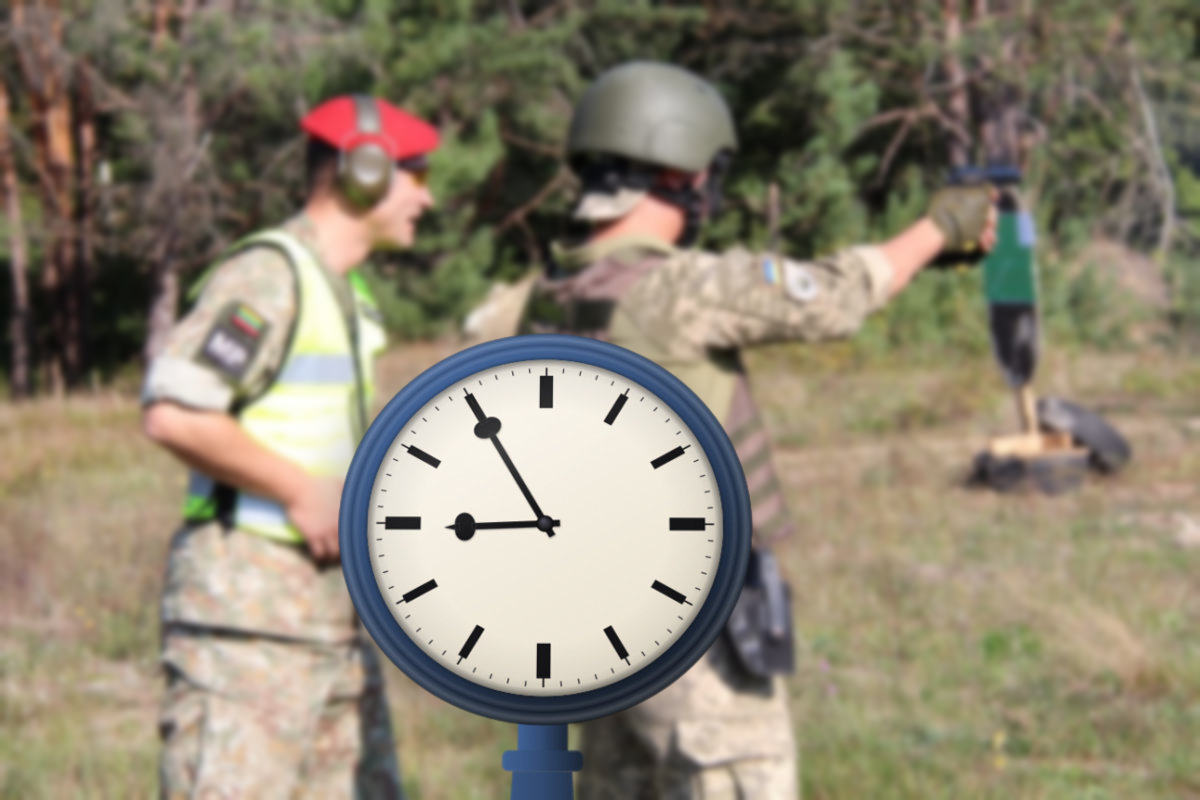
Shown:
h=8 m=55
